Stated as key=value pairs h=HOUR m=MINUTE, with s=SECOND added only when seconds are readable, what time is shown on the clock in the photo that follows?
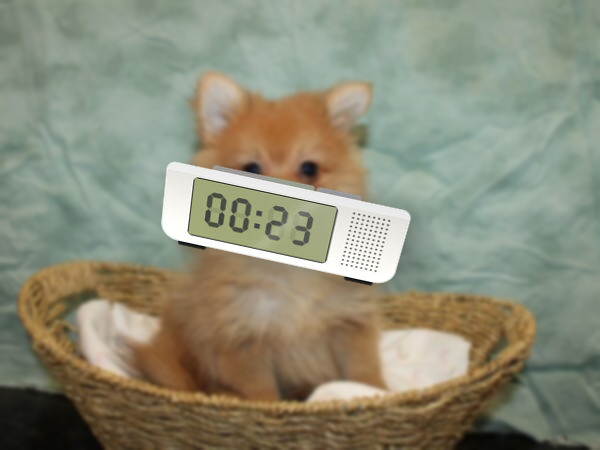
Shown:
h=0 m=23
